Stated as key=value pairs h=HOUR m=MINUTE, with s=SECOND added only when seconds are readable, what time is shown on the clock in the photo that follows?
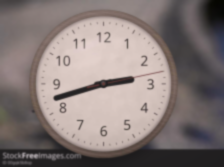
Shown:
h=2 m=42 s=13
